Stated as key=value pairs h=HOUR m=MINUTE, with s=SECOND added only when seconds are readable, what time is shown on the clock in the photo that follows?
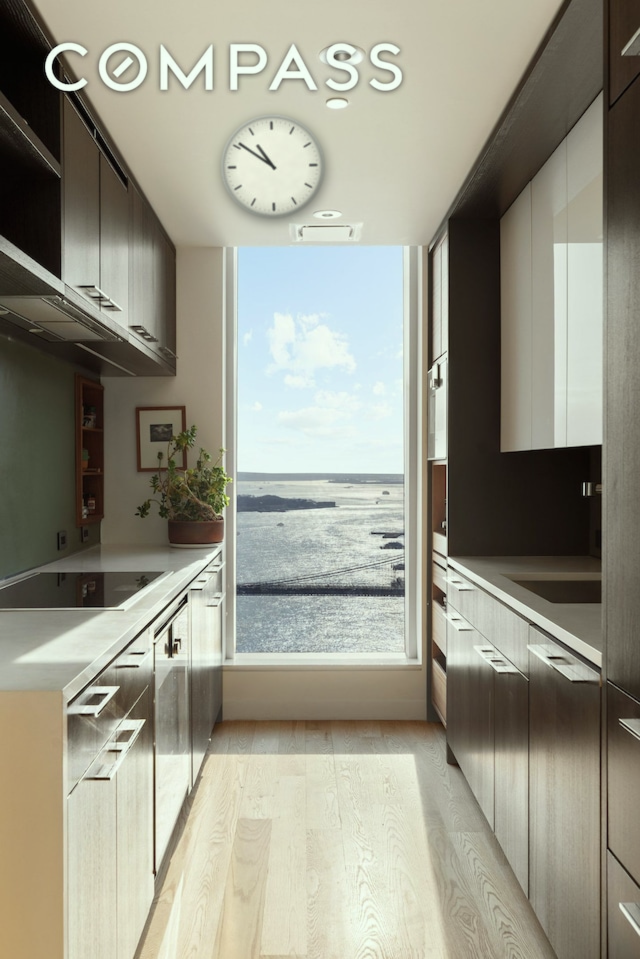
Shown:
h=10 m=51
